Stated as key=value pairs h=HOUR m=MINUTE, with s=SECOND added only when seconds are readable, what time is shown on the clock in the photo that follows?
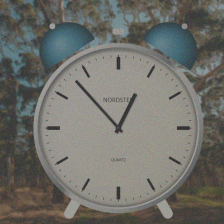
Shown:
h=12 m=53
